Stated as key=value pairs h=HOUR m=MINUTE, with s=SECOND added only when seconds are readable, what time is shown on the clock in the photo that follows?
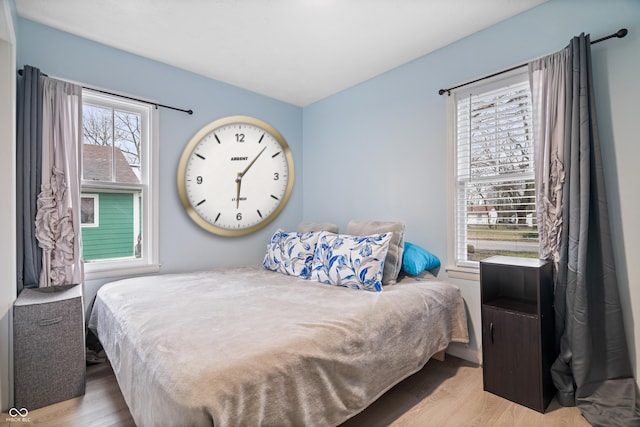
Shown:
h=6 m=7
